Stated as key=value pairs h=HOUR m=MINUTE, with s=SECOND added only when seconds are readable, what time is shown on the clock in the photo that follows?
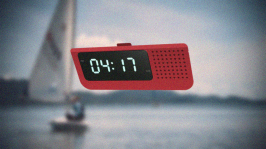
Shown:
h=4 m=17
